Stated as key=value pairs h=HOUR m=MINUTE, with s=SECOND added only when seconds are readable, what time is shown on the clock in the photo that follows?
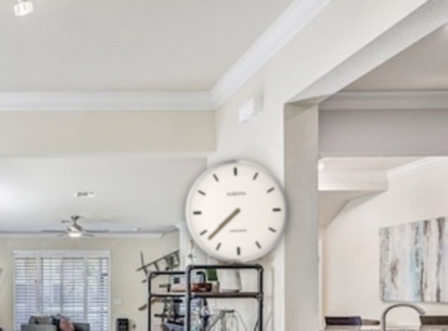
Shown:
h=7 m=38
